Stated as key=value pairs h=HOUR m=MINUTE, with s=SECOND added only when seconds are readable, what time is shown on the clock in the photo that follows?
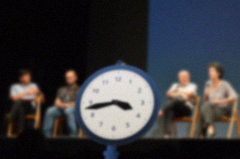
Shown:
h=3 m=43
